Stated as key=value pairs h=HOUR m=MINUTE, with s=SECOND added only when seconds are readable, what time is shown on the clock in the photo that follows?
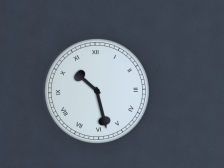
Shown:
h=10 m=28
